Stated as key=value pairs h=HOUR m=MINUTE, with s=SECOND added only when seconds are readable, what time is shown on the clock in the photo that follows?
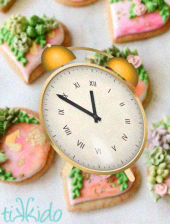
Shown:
h=11 m=49
